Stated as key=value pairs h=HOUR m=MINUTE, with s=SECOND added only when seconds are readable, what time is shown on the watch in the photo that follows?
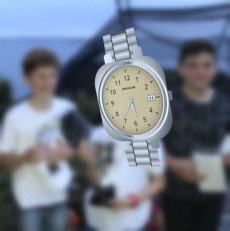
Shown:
h=5 m=36
